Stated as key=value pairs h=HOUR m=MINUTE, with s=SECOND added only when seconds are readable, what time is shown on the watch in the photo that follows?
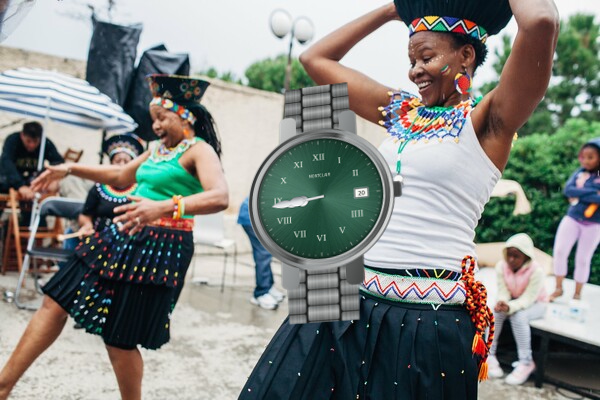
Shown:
h=8 m=44
